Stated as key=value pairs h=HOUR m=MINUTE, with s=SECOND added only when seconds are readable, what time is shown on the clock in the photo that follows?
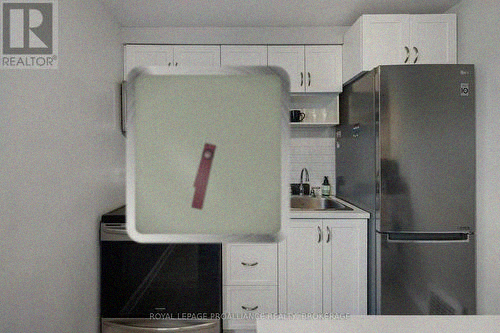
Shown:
h=6 m=32
